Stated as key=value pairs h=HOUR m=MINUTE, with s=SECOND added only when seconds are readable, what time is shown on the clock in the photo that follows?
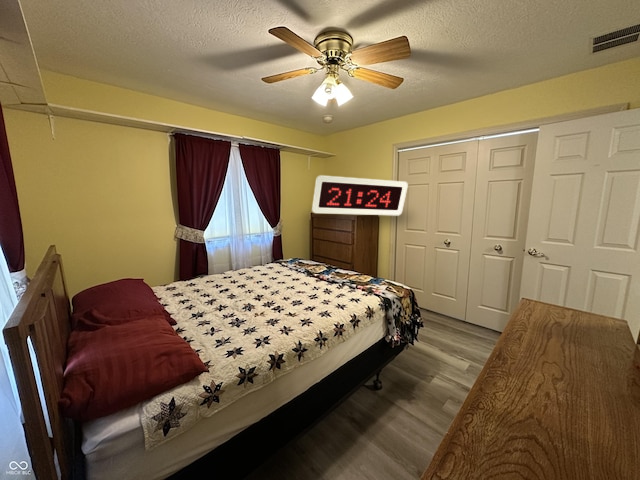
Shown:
h=21 m=24
